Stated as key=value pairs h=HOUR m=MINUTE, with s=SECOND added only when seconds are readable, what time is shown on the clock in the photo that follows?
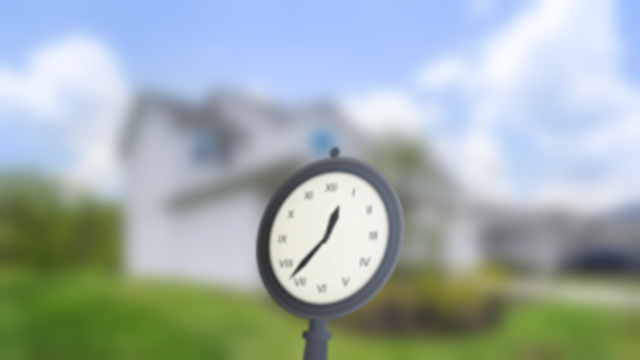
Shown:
h=12 m=37
